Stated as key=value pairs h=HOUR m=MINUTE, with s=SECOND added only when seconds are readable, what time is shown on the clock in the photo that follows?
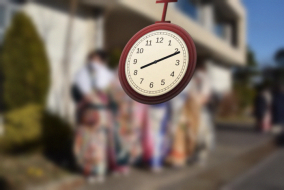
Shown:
h=8 m=11
